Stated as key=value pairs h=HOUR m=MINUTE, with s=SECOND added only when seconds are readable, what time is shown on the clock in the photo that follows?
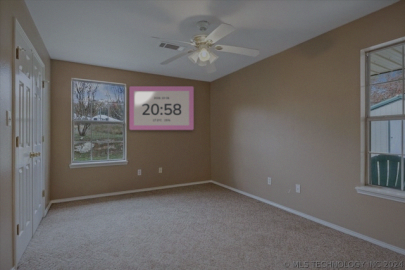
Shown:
h=20 m=58
